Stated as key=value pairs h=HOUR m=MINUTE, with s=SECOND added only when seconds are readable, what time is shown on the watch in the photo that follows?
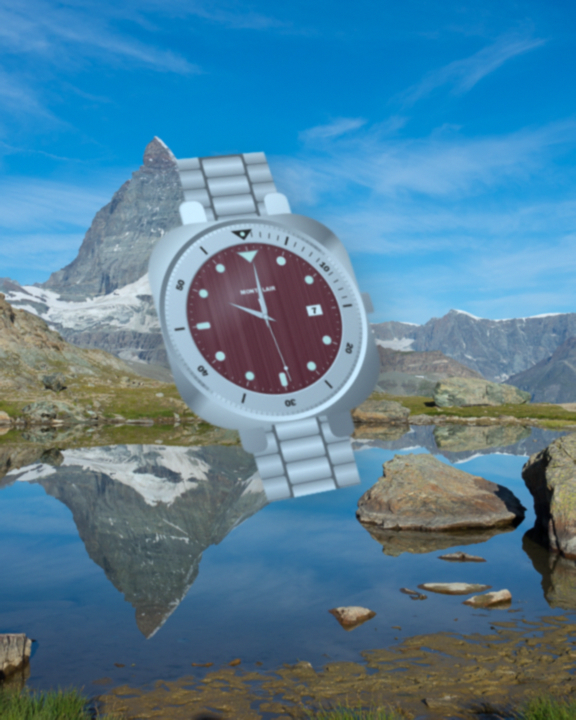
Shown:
h=10 m=0 s=29
